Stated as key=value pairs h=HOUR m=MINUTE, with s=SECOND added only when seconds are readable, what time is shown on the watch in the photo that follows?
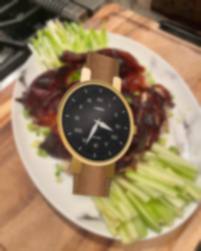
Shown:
h=3 m=34
